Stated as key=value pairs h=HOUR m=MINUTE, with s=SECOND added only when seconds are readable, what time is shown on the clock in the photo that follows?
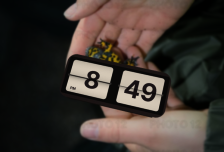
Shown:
h=8 m=49
